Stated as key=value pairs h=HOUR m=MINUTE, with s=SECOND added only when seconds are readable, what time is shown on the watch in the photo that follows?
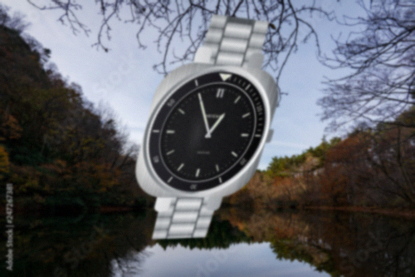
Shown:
h=12 m=55
